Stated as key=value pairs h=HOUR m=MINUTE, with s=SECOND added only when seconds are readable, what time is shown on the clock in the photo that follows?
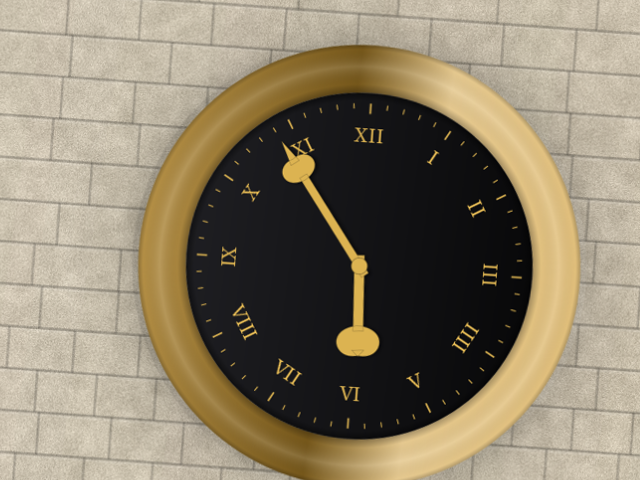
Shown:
h=5 m=54
